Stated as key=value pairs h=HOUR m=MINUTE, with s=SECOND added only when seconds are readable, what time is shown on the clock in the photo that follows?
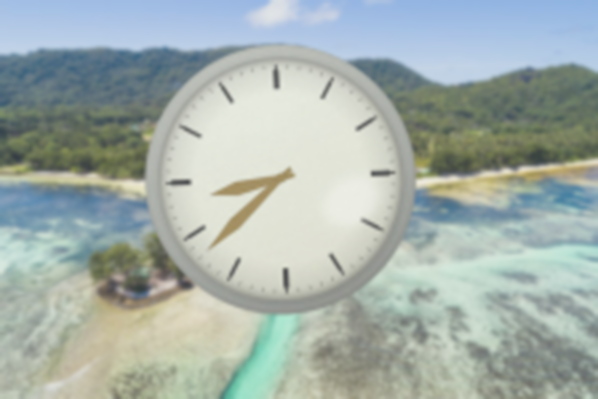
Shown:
h=8 m=38
